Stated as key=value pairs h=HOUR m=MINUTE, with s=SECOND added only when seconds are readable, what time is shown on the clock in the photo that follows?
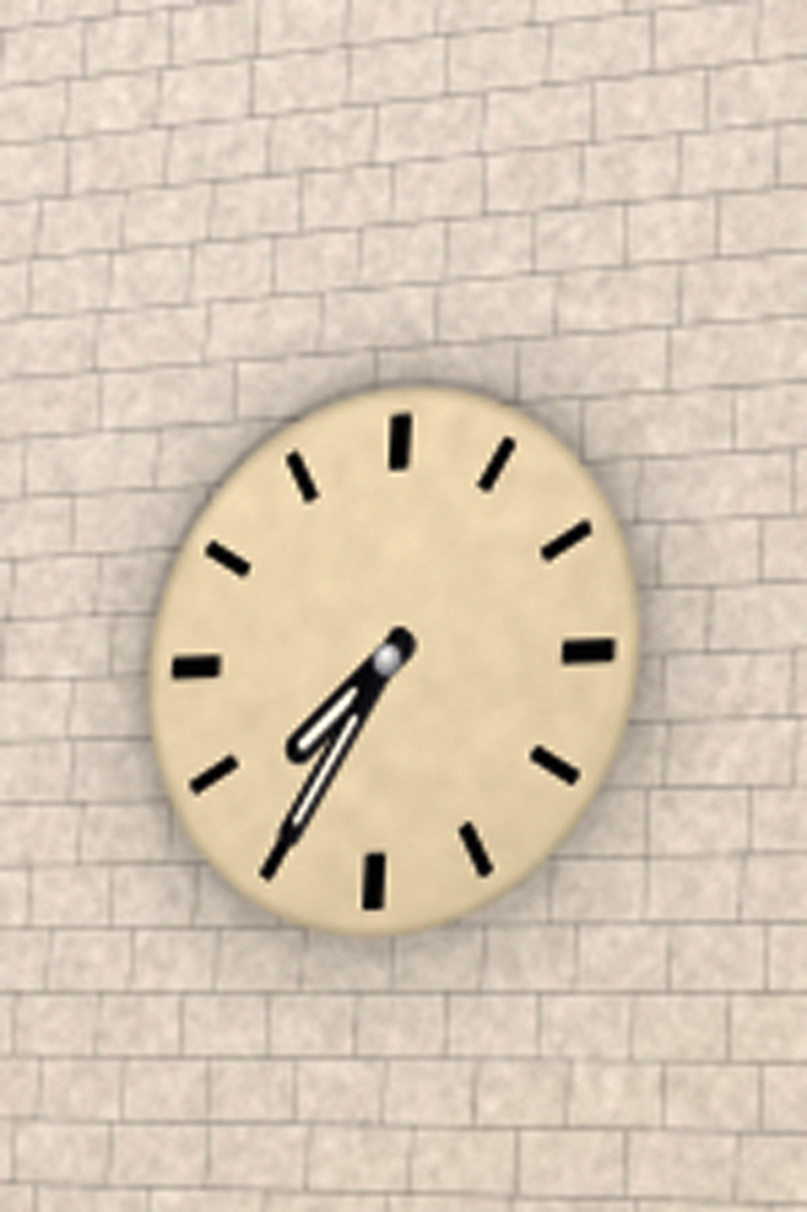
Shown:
h=7 m=35
